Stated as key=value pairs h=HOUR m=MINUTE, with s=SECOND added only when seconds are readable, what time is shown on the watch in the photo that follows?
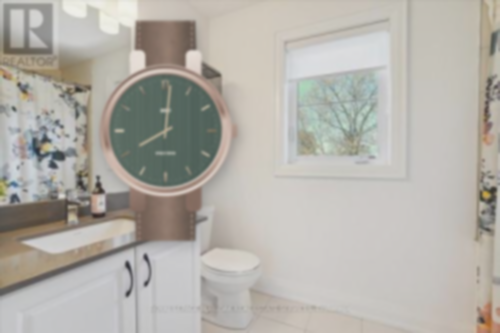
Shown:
h=8 m=1
